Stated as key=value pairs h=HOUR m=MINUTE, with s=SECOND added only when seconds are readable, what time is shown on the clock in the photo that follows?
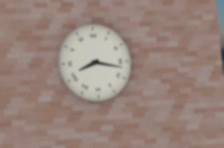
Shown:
h=8 m=17
